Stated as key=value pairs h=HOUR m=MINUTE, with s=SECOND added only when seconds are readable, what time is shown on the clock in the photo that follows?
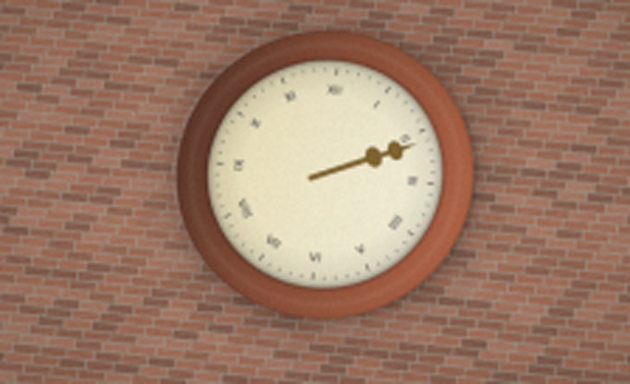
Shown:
h=2 m=11
